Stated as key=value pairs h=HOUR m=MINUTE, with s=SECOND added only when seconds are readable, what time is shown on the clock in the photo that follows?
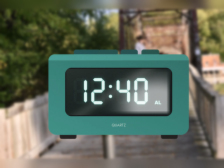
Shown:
h=12 m=40
